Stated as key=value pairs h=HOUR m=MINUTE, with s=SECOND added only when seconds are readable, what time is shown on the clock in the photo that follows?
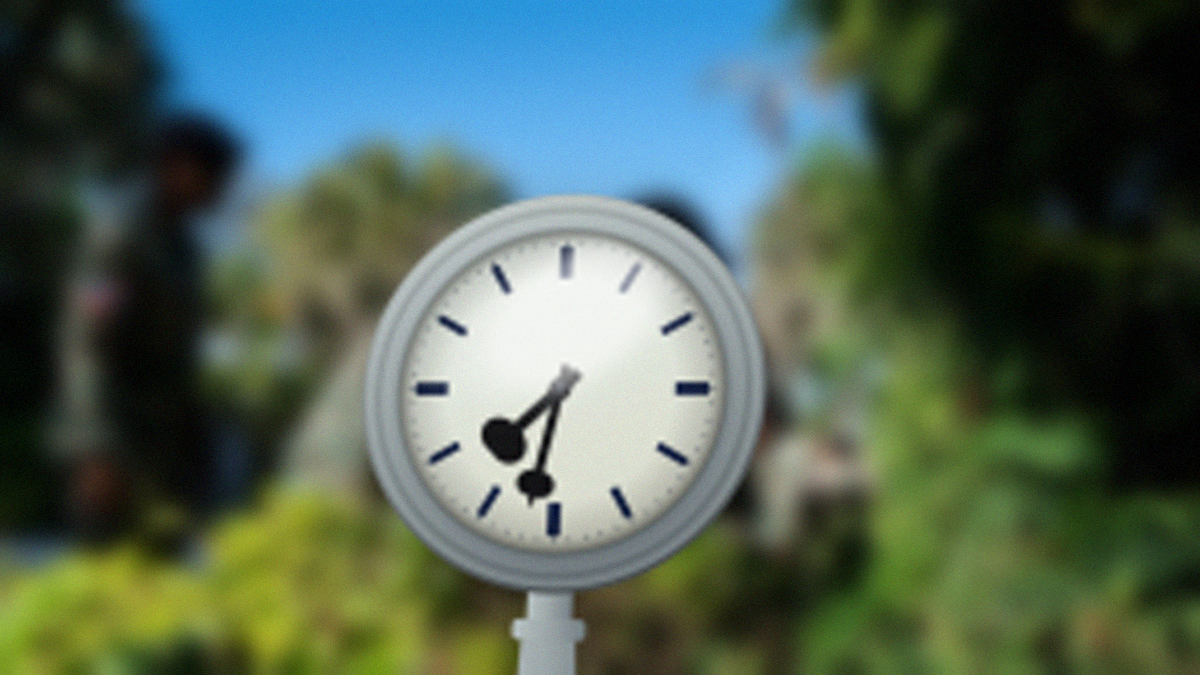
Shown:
h=7 m=32
